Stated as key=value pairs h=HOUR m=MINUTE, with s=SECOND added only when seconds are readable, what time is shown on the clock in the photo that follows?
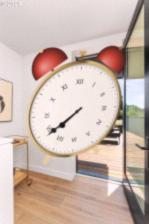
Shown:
h=7 m=39
